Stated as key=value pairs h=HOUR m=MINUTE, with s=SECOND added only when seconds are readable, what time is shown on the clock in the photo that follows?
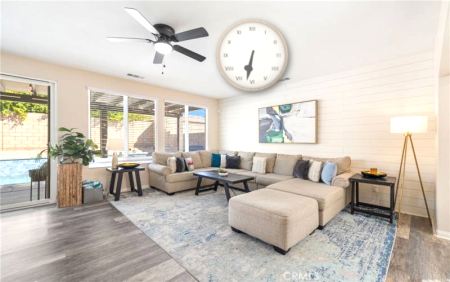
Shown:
h=6 m=32
